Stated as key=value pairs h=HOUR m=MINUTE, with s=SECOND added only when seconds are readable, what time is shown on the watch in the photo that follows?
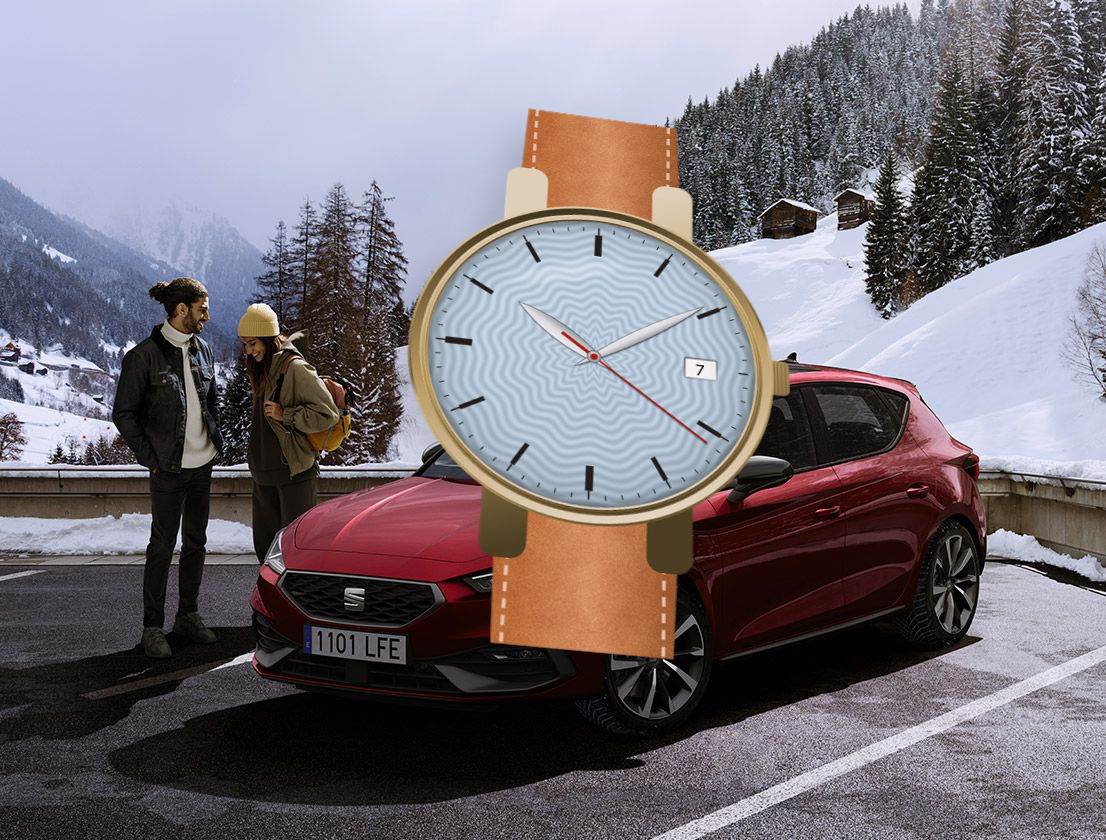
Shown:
h=10 m=9 s=21
